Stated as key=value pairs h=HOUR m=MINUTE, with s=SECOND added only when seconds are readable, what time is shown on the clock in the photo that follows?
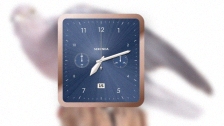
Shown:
h=7 m=12
